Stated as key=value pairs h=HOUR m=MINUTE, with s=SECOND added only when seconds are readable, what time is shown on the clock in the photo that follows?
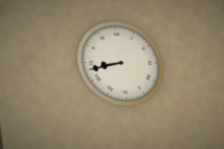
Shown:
h=8 m=43
